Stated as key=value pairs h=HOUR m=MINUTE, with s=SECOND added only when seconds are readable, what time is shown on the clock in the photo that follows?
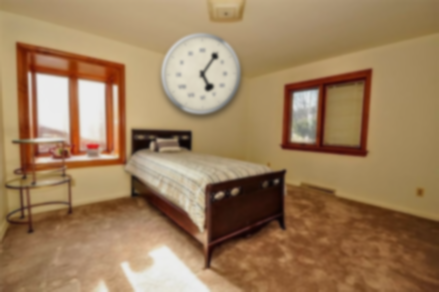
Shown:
h=5 m=6
